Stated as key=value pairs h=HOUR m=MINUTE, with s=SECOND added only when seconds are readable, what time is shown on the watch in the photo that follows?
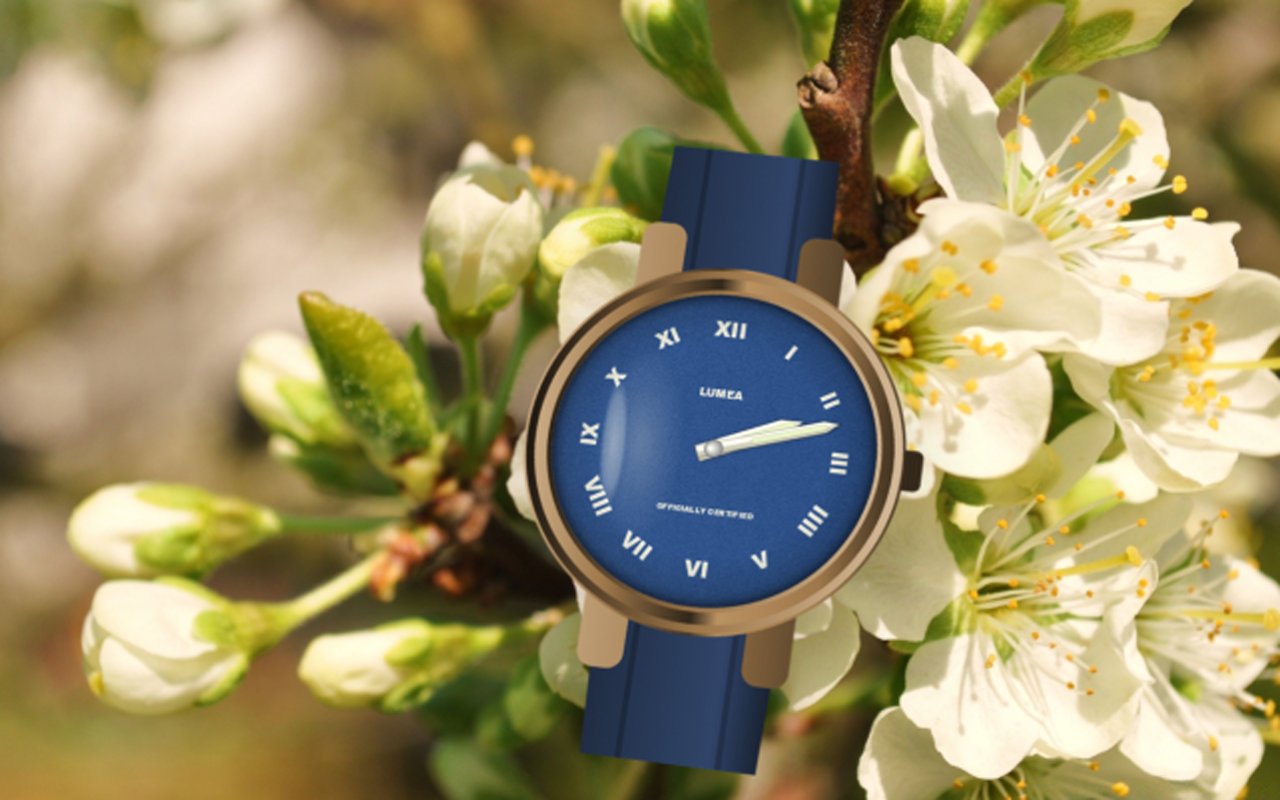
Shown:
h=2 m=12
